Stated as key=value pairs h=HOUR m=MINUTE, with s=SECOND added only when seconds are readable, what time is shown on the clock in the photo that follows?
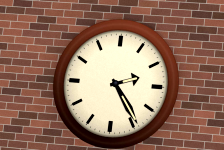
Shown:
h=2 m=24
